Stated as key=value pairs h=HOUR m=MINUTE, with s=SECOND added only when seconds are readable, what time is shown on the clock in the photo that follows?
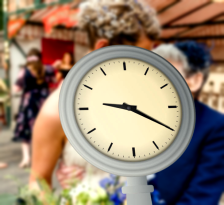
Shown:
h=9 m=20
